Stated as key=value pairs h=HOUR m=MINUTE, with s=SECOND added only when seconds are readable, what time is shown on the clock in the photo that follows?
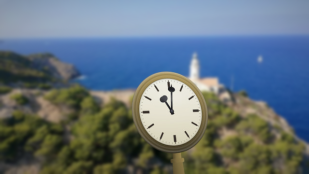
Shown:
h=11 m=1
